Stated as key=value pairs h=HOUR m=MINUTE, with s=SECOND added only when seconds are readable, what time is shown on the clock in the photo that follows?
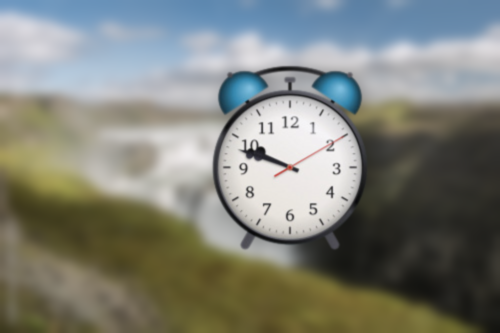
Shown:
h=9 m=48 s=10
